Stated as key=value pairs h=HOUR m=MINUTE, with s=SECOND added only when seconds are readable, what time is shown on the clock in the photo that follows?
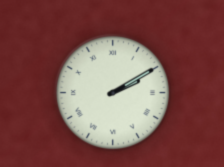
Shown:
h=2 m=10
